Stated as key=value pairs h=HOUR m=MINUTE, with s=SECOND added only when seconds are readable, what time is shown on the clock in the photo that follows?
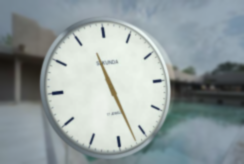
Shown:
h=11 m=27
